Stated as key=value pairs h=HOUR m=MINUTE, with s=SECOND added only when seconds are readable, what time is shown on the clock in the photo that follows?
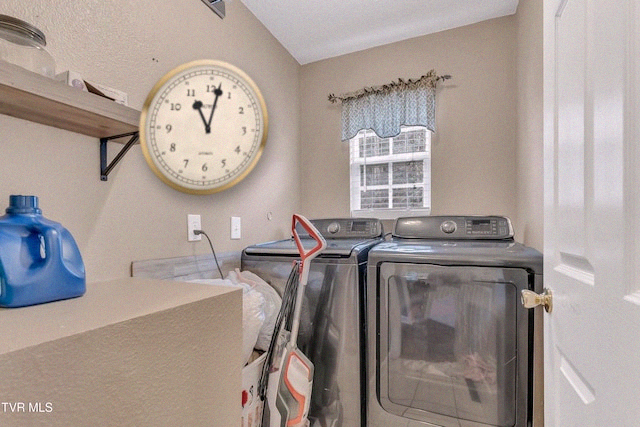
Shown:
h=11 m=2
